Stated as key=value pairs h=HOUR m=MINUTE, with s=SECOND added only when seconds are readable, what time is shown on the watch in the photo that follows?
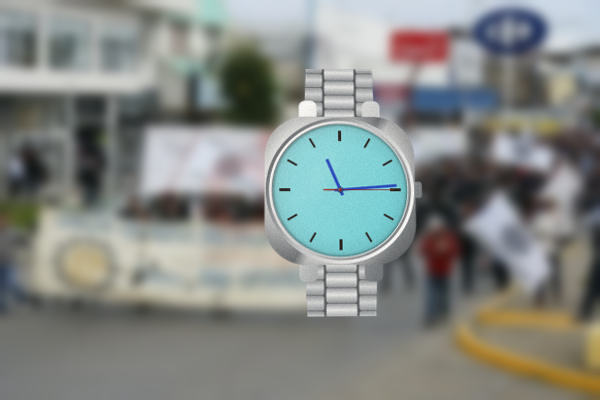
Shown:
h=11 m=14 s=15
